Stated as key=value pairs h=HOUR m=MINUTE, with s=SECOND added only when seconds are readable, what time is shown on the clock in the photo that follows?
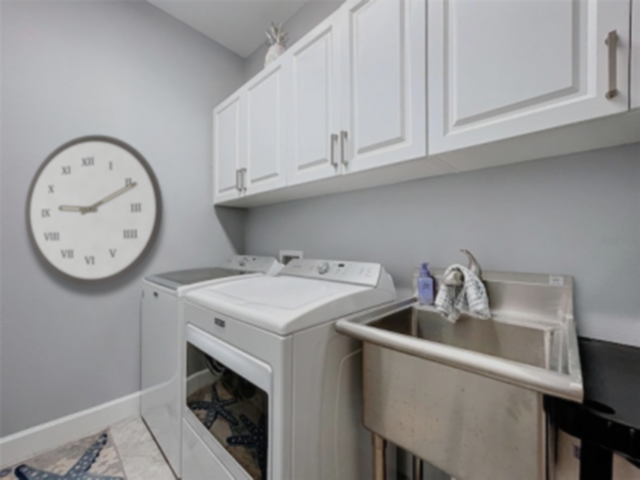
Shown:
h=9 m=11
